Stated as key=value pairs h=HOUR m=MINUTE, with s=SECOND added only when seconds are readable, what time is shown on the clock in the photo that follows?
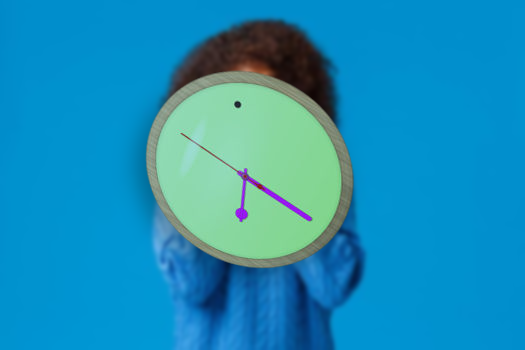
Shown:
h=6 m=20 s=51
